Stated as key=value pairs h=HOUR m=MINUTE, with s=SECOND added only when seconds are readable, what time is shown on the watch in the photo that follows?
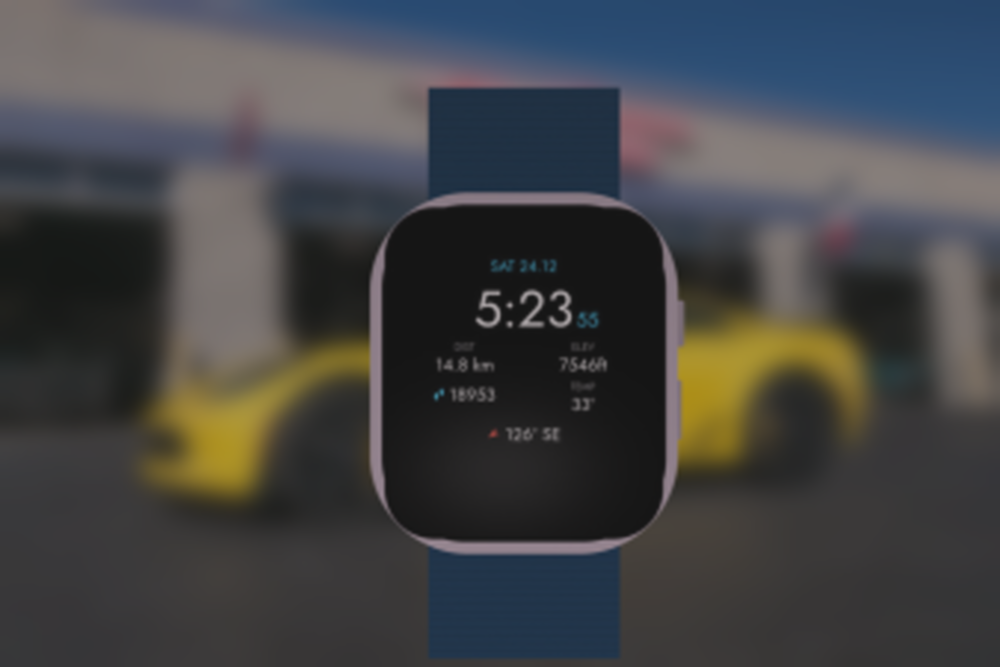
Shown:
h=5 m=23
